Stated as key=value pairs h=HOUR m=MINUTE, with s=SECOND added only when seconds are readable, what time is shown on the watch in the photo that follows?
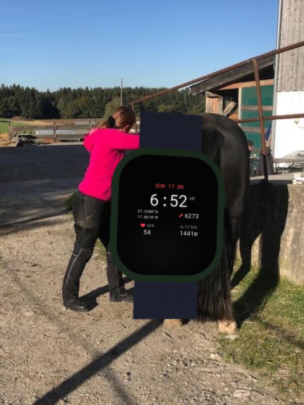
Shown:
h=6 m=52
